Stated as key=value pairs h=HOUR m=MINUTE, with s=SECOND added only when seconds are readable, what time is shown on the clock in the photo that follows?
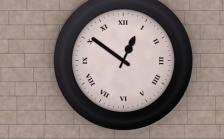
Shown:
h=12 m=51
